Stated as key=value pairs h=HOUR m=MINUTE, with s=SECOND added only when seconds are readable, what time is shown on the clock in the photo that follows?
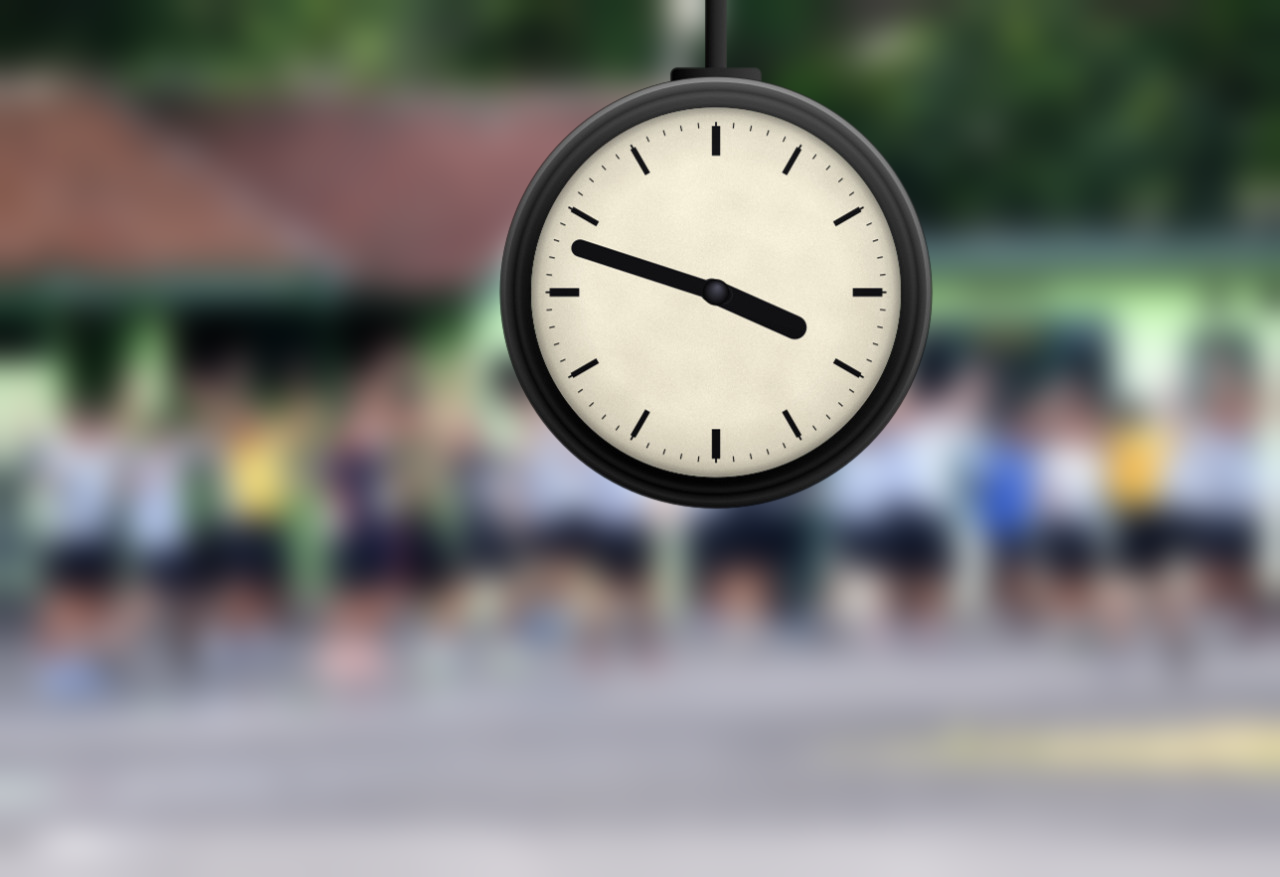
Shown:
h=3 m=48
